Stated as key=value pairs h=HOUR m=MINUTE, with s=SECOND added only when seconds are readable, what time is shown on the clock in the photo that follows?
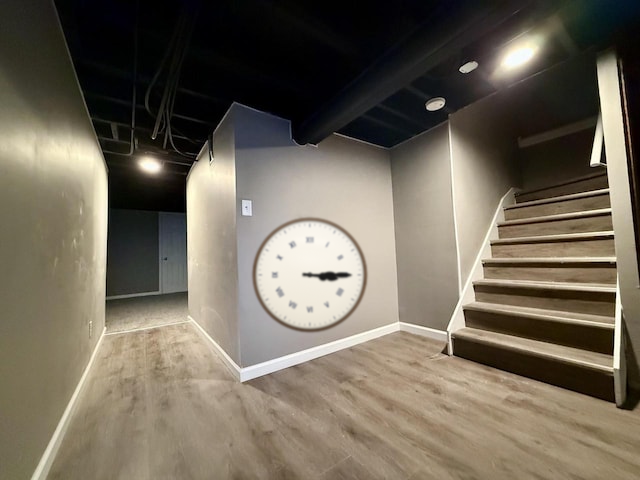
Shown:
h=3 m=15
